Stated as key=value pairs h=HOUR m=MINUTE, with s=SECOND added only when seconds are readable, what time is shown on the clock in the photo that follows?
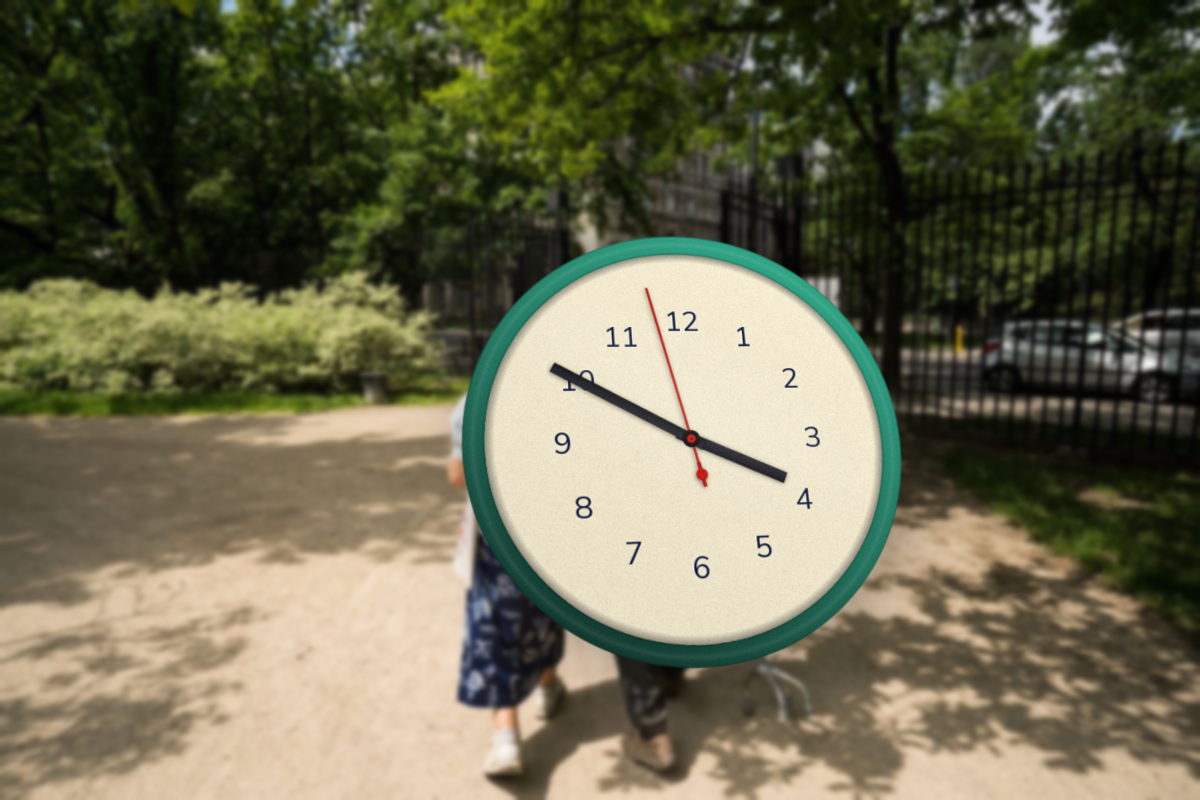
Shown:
h=3 m=49 s=58
